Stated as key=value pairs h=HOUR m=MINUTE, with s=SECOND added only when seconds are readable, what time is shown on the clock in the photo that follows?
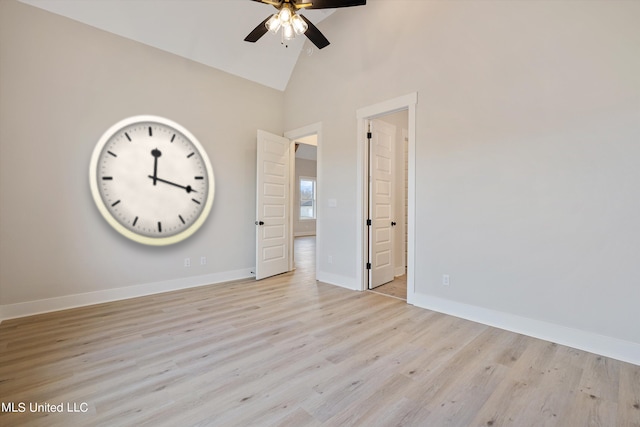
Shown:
h=12 m=18
